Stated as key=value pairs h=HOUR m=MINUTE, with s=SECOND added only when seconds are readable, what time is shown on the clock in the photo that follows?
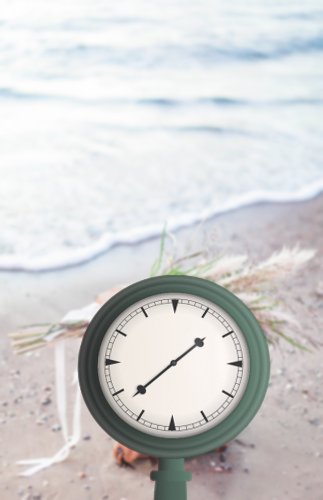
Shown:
h=1 m=38
